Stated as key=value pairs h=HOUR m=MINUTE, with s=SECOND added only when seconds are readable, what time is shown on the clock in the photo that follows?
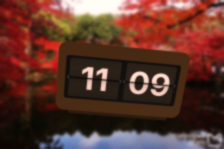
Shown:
h=11 m=9
